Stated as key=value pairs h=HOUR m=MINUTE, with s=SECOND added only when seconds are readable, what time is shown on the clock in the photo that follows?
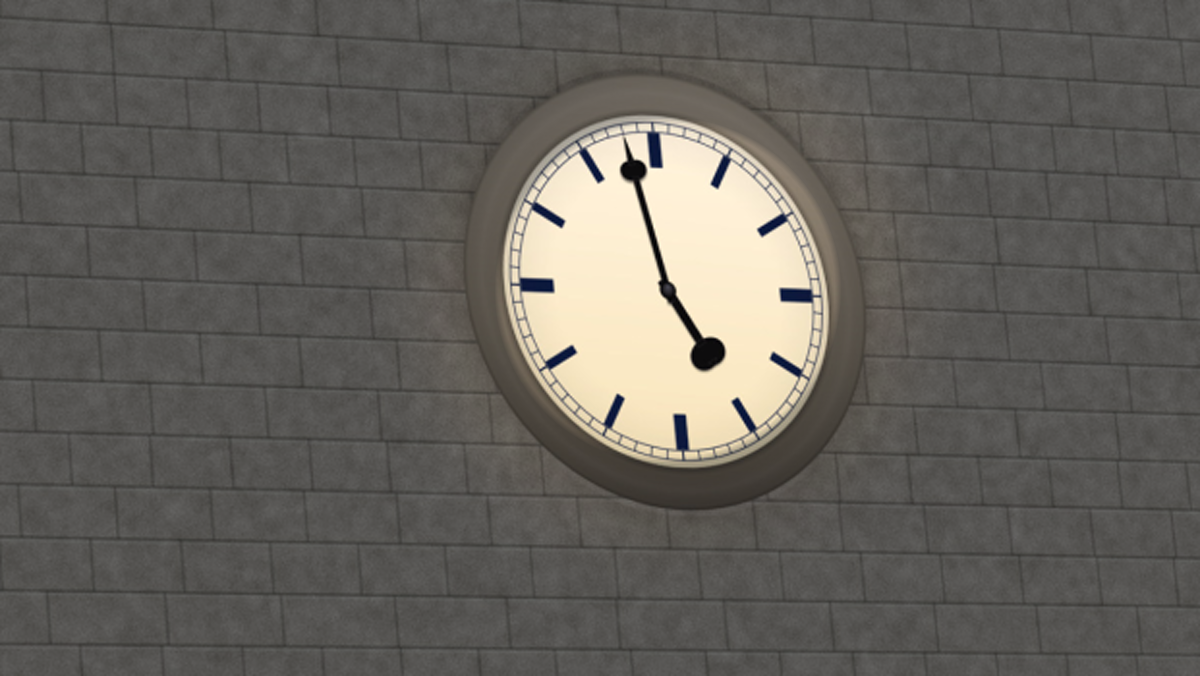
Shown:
h=4 m=58
